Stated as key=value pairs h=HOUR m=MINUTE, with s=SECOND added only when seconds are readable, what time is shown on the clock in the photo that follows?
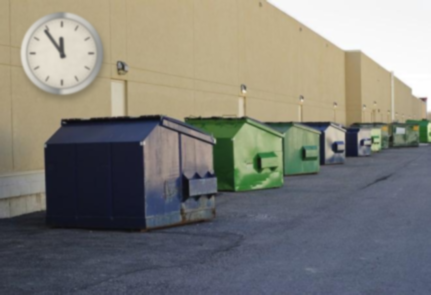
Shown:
h=11 m=54
